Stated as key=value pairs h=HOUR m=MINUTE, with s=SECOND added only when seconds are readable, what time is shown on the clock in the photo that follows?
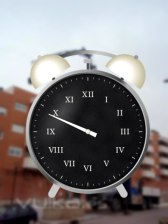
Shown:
h=9 m=49
